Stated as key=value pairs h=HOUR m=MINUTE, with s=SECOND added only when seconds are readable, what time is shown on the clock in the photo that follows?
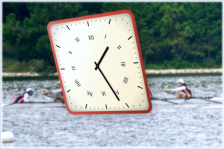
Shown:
h=1 m=26
